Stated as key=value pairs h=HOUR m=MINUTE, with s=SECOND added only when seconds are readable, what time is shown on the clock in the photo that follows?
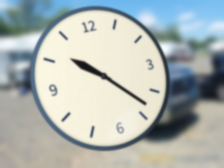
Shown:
h=10 m=23
